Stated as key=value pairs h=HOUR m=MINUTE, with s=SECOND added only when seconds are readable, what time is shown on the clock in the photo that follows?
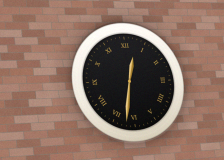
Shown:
h=12 m=32
